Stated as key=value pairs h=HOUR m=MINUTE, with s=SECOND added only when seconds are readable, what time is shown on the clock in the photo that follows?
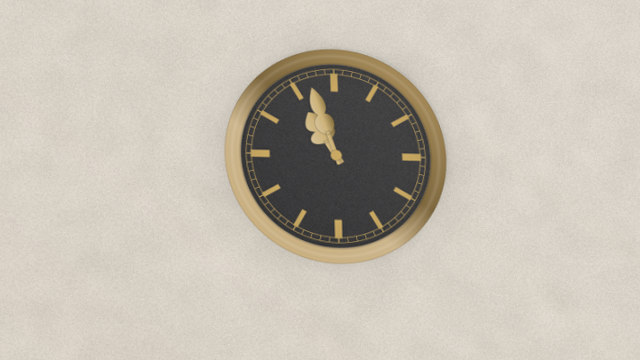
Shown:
h=10 m=57
